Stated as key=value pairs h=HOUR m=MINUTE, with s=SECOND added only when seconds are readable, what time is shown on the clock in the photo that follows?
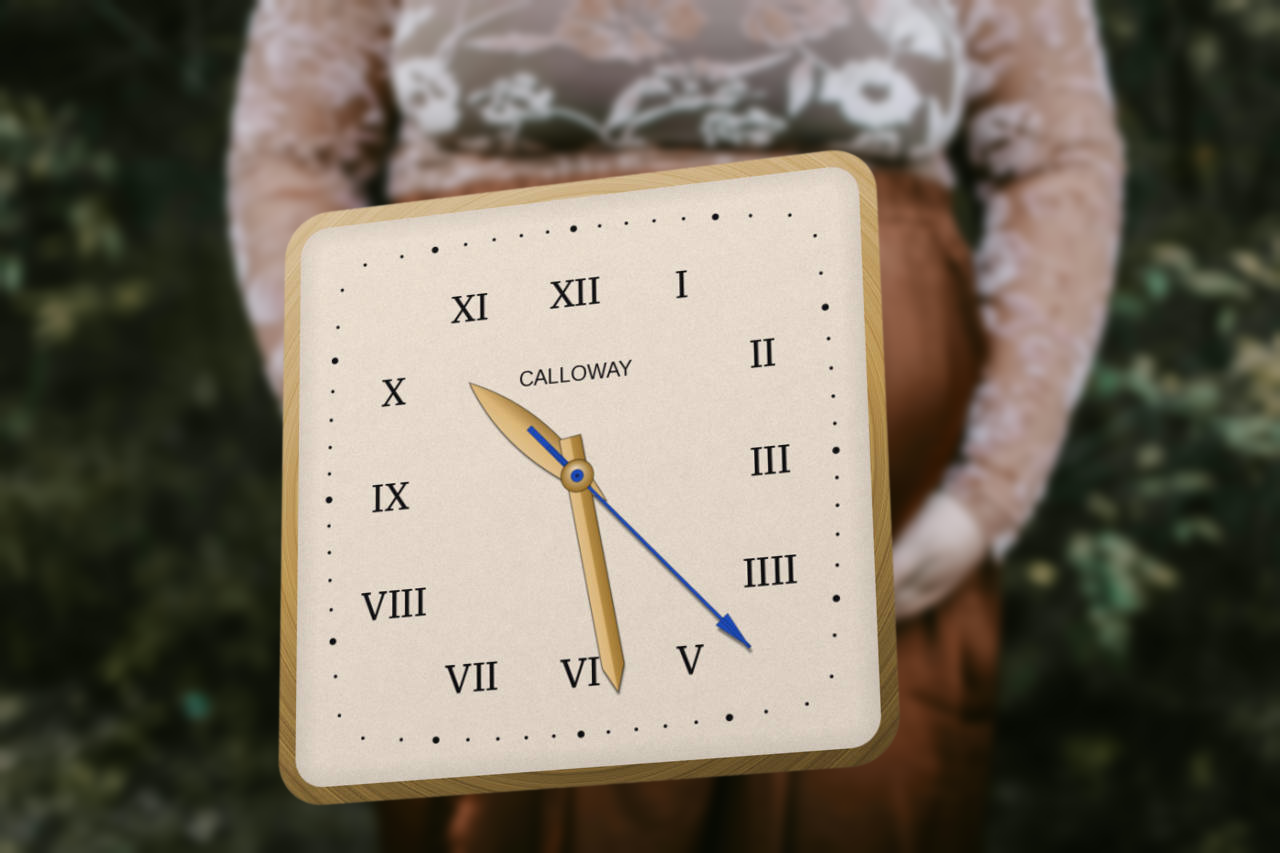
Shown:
h=10 m=28 s=23
